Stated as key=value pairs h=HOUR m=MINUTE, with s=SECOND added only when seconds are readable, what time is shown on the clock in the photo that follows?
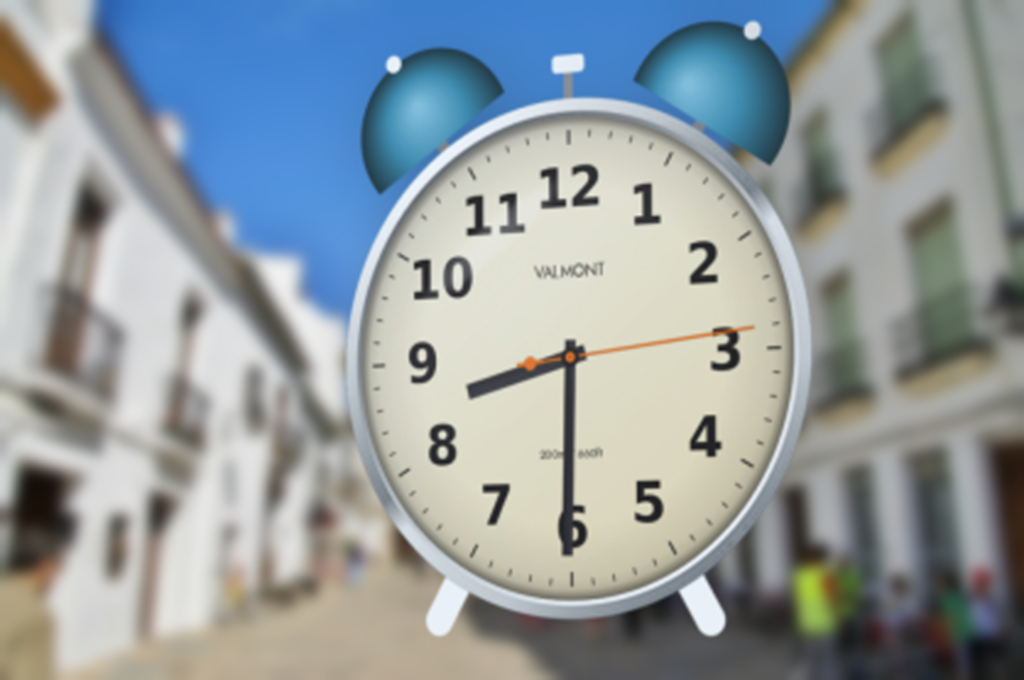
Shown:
h=8 m=30 s=14
